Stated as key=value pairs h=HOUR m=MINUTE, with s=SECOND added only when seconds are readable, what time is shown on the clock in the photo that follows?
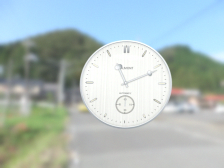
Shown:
h=11 m=11
